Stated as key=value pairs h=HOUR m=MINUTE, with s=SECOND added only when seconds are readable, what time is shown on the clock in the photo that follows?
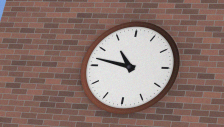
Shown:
h=10 m=47
